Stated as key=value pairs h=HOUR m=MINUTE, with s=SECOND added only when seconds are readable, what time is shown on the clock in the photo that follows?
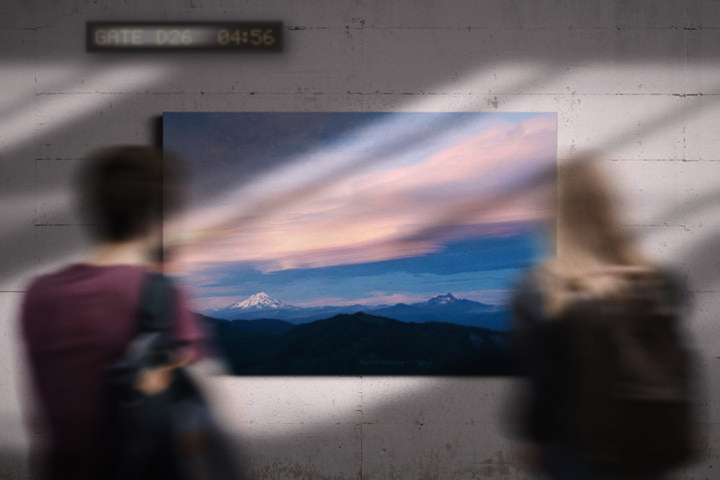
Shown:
h=4 m=56
